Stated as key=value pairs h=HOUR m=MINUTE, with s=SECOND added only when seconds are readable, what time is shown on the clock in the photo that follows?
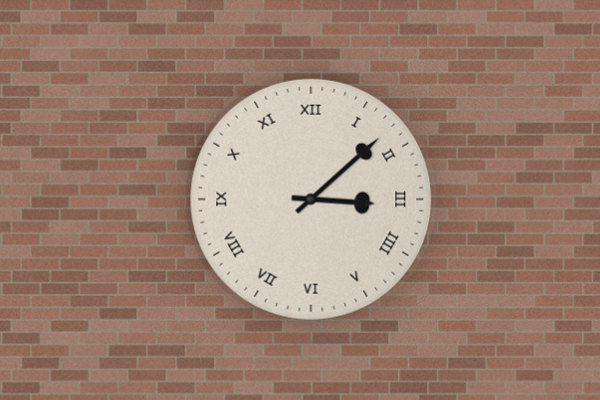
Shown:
h=3 m=8
